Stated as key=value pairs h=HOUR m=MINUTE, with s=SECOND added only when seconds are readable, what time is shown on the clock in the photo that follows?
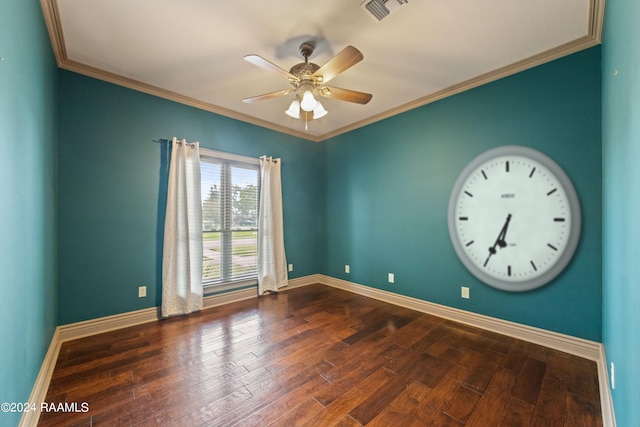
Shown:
h=6 m=35
